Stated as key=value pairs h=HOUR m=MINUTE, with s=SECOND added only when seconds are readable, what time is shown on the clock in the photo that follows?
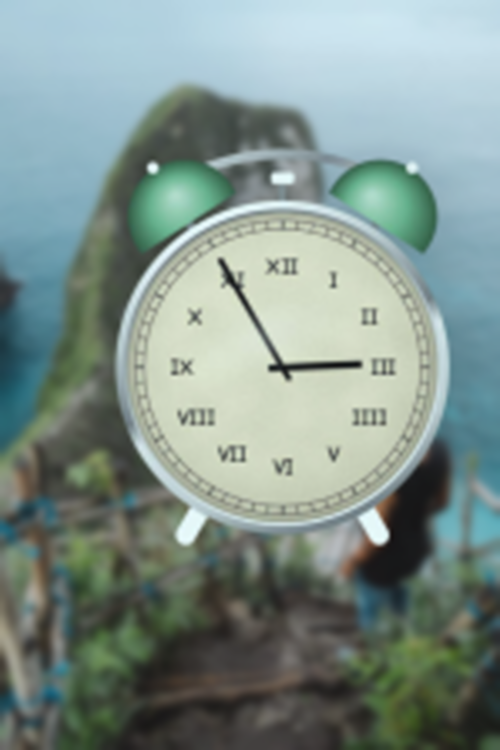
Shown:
h=2 m=55
